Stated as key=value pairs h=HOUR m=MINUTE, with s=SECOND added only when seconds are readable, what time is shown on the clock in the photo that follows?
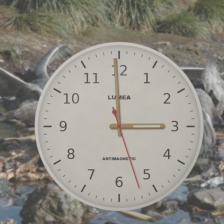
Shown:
h=2 m=59 s=27
